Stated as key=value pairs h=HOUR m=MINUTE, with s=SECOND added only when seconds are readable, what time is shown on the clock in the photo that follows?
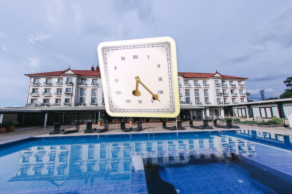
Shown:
h=6 m=23
